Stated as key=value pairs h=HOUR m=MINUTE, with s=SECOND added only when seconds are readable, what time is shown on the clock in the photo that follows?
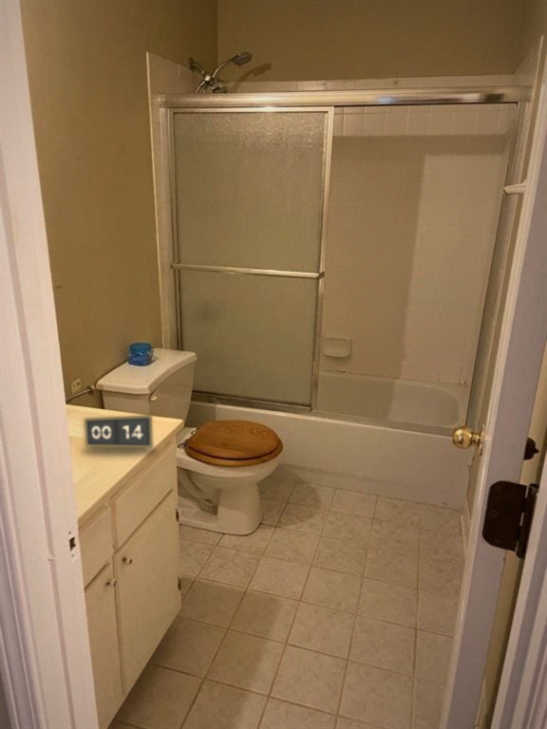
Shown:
h=0 m=14
